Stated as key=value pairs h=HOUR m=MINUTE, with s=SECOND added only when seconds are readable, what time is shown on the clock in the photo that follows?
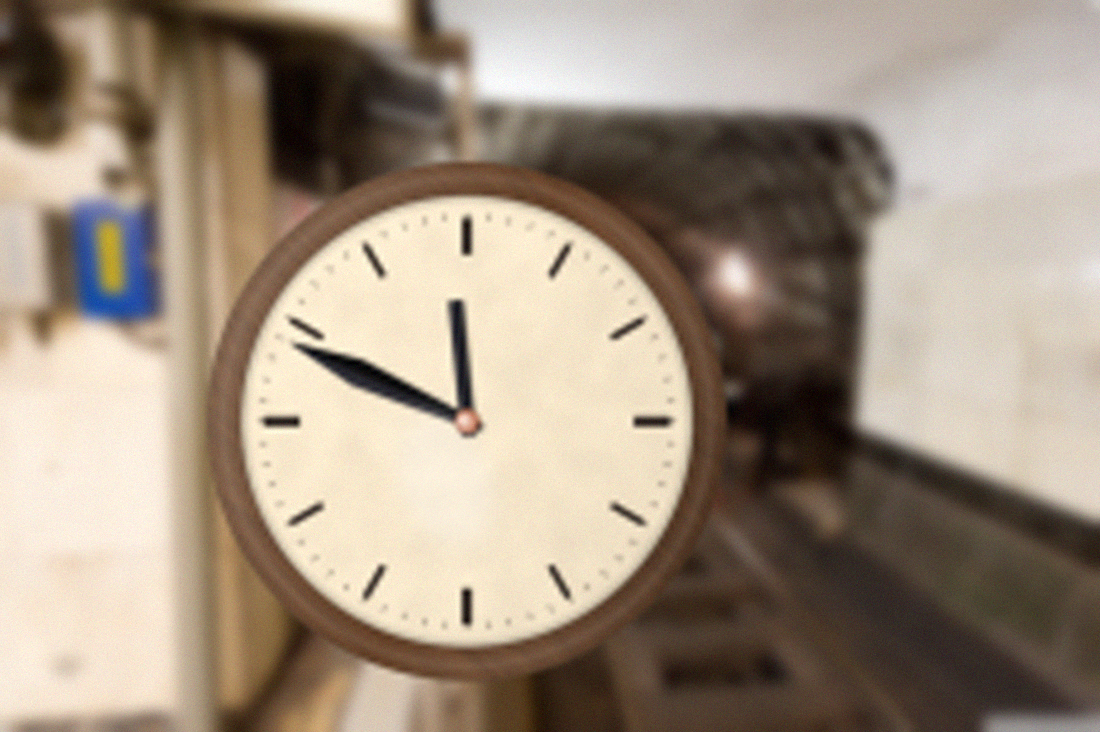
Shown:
h=11 m=49
